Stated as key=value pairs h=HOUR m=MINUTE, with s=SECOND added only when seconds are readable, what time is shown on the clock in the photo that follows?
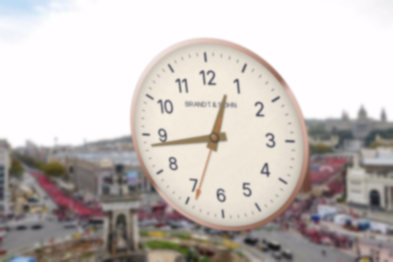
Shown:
h=12 m=43 s=34
